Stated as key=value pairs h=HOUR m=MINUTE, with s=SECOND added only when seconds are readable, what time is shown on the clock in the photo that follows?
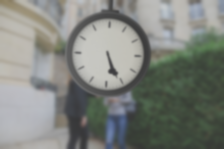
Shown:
h=5 m=26
